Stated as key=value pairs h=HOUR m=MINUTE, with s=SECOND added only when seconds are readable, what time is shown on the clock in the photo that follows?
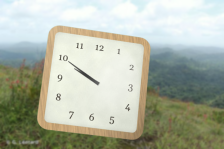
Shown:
h=9 m=50
